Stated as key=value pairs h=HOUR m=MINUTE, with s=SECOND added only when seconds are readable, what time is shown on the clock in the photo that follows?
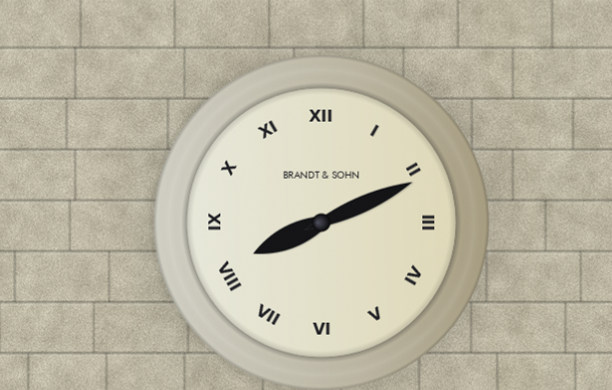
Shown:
h=8 m=11
